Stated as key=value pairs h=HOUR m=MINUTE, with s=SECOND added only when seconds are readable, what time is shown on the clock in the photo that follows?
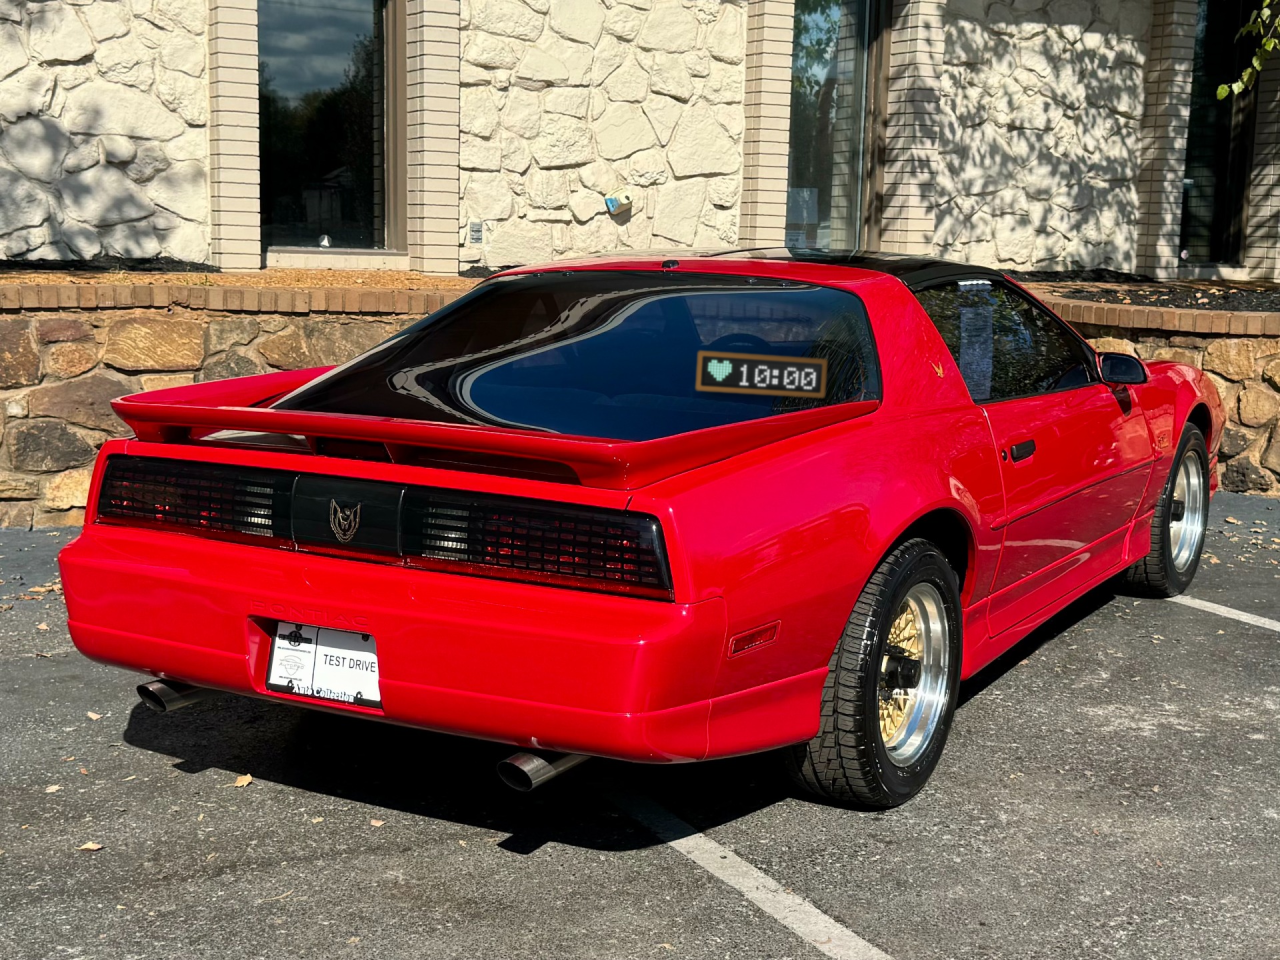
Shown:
h=10 m=0
